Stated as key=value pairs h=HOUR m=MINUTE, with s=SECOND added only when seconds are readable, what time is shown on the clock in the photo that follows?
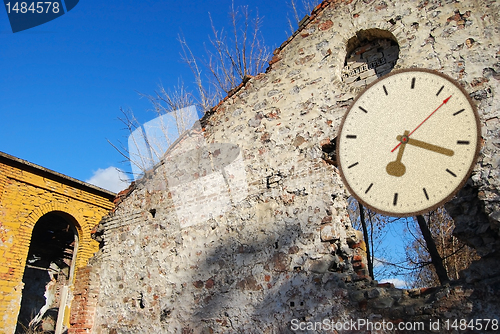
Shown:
h=6 m=17 s=7
